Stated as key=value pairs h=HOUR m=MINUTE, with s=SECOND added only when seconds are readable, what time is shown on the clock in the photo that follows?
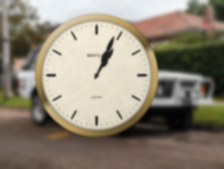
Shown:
h=1 m=4
